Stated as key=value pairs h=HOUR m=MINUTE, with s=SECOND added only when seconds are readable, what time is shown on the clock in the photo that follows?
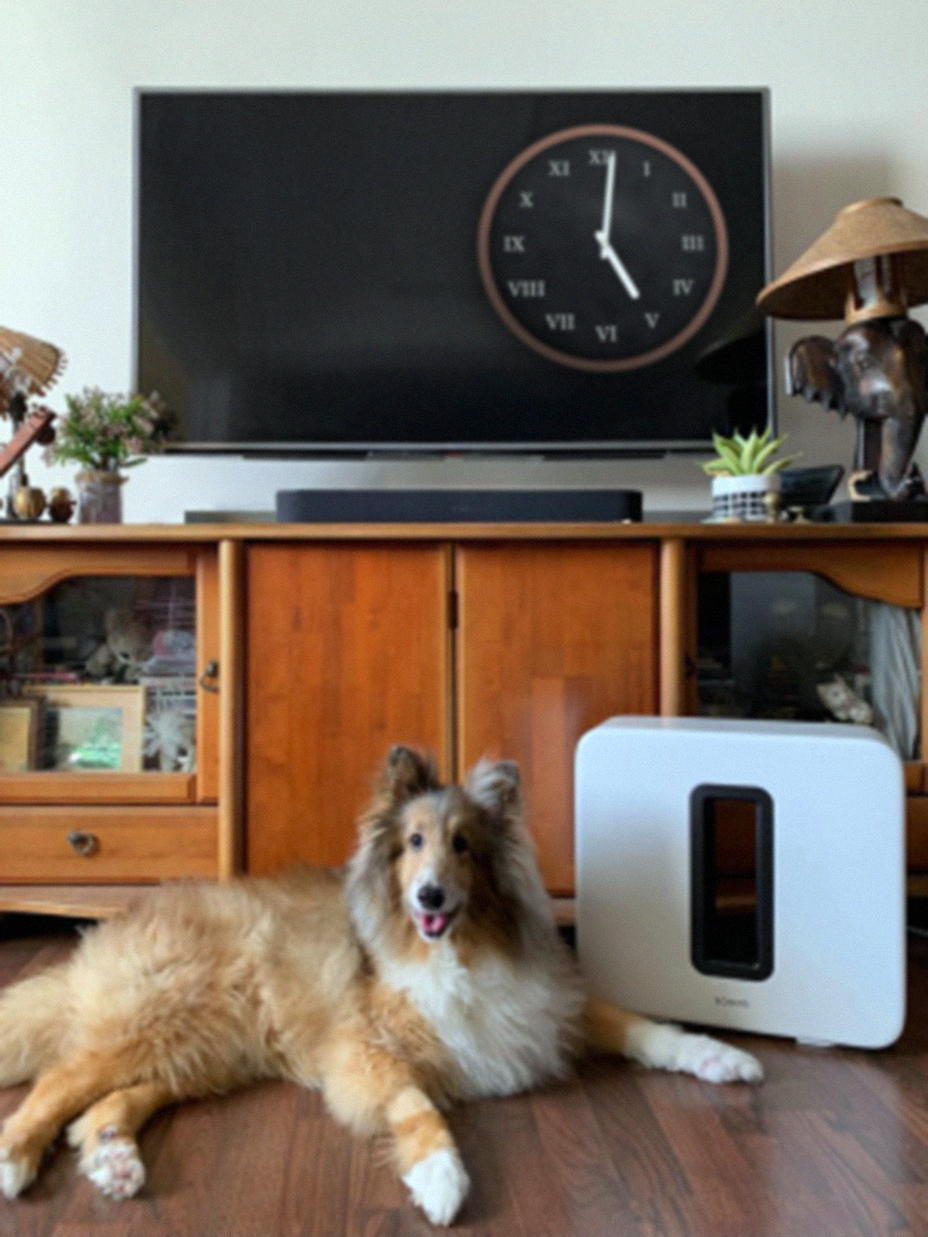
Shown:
h=5 m=1
